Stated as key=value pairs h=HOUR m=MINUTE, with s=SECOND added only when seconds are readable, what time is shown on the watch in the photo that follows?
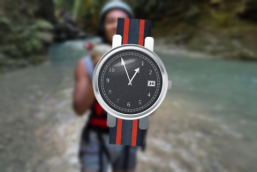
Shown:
h=12 m=56
